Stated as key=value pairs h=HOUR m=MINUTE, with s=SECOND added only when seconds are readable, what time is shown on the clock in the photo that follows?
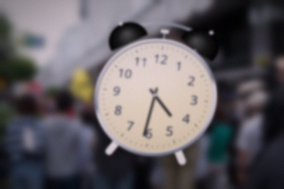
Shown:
h=4 m=31
